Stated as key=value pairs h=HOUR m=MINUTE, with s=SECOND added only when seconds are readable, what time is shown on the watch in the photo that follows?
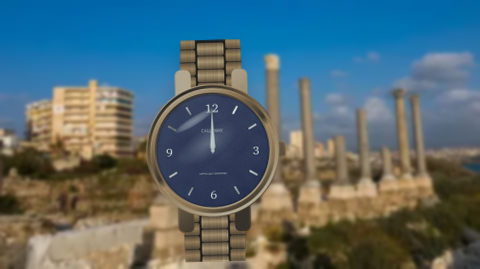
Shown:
h=12 m=0
